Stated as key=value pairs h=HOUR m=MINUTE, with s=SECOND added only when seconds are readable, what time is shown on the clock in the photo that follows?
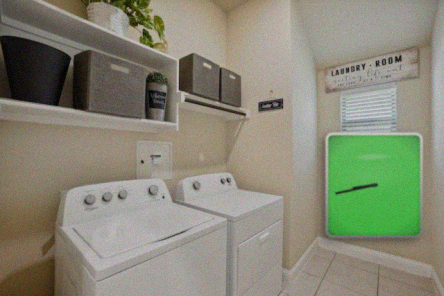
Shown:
h=8 m=43
